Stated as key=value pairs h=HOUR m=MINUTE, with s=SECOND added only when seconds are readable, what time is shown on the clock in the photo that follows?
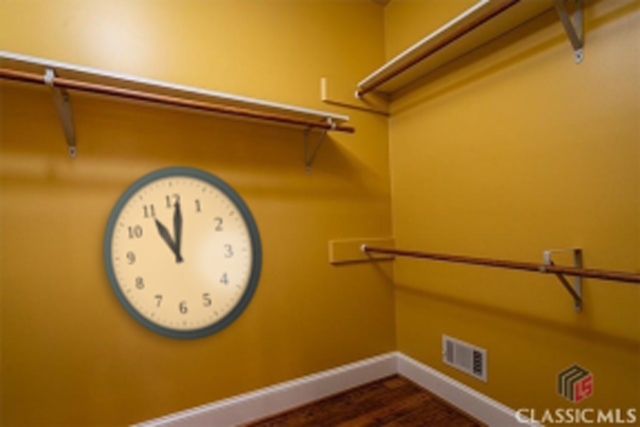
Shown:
h=11 m=1
